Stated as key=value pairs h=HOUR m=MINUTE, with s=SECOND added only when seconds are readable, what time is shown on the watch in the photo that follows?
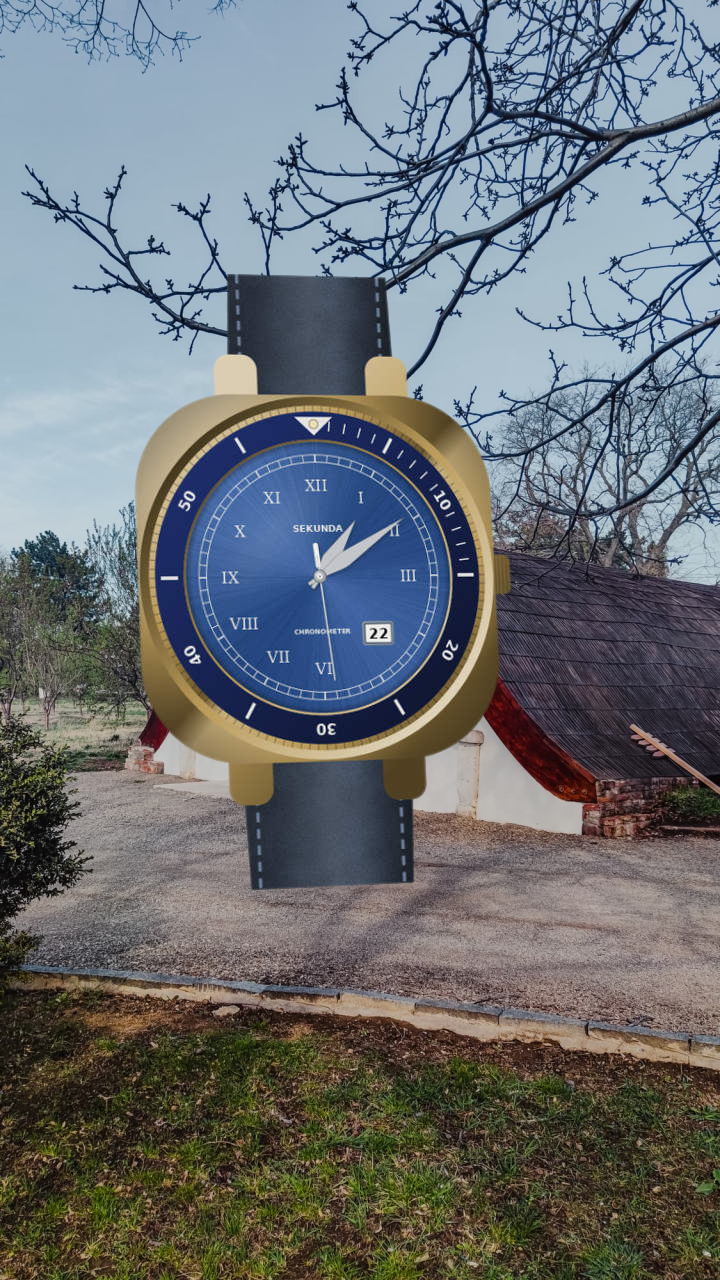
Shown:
h=1 m=9 s=29
